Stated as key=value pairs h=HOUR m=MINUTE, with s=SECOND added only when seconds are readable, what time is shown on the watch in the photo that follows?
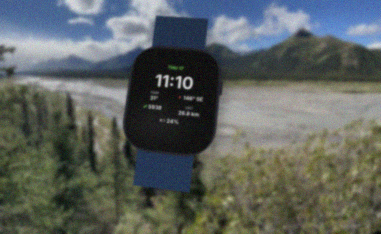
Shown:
h=11 m=10
